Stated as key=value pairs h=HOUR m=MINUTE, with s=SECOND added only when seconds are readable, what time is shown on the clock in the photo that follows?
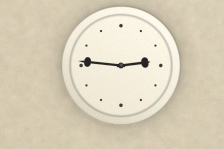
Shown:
h=2 m=46
